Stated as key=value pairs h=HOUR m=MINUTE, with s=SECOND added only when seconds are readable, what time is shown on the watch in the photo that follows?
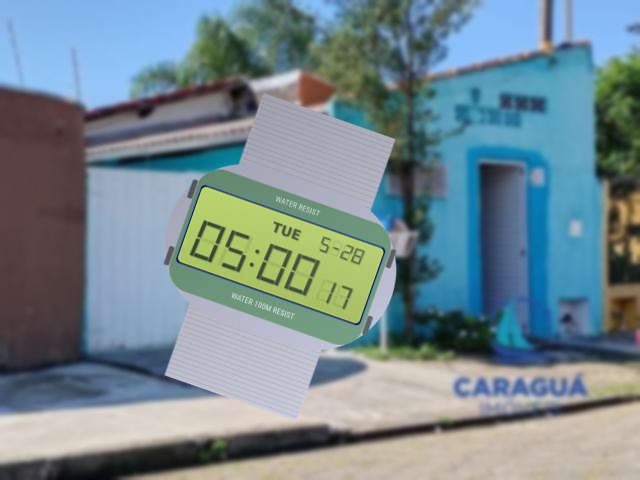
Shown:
h=5 m=0 s=17
